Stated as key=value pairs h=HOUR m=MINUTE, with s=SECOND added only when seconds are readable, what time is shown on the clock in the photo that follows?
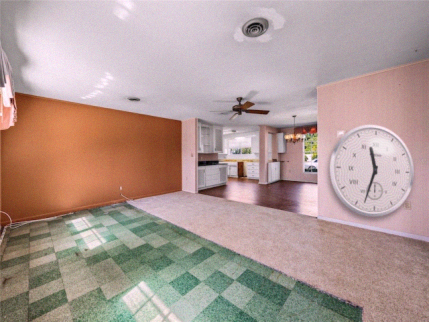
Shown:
h=11 m=33
